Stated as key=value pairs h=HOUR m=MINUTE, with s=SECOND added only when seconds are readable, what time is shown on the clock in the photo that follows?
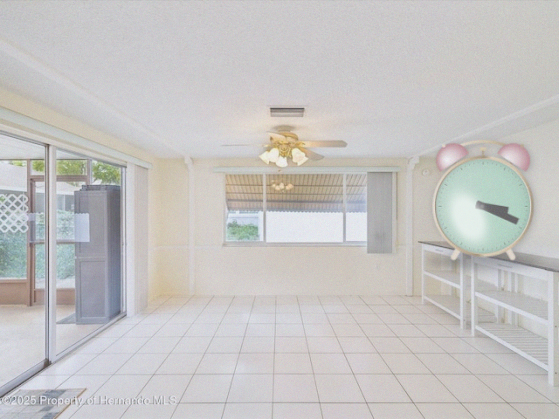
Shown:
h=3 m=19
